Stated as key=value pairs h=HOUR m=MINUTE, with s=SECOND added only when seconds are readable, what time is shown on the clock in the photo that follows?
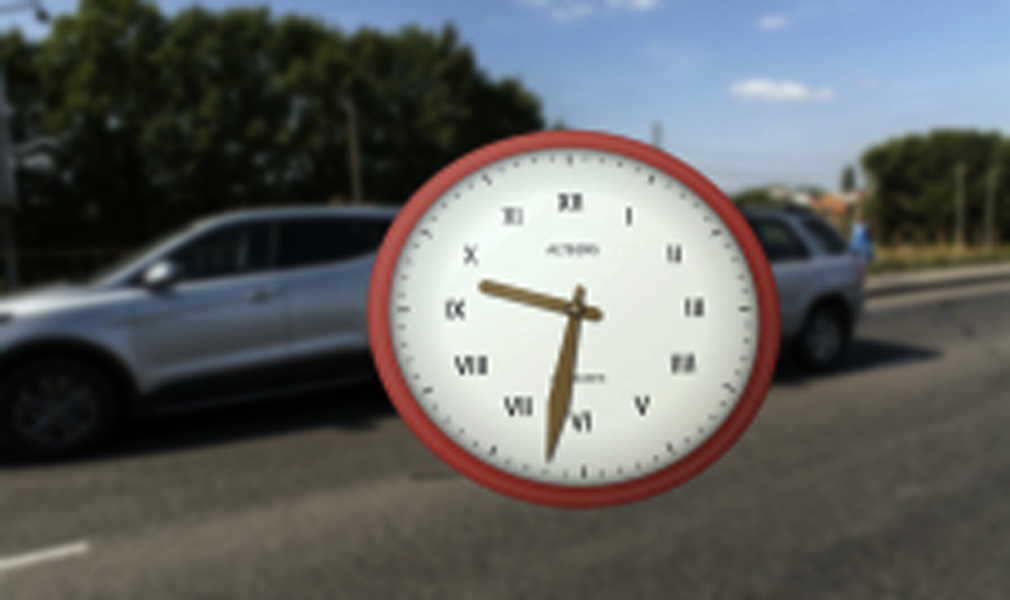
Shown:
h=9 m=32
